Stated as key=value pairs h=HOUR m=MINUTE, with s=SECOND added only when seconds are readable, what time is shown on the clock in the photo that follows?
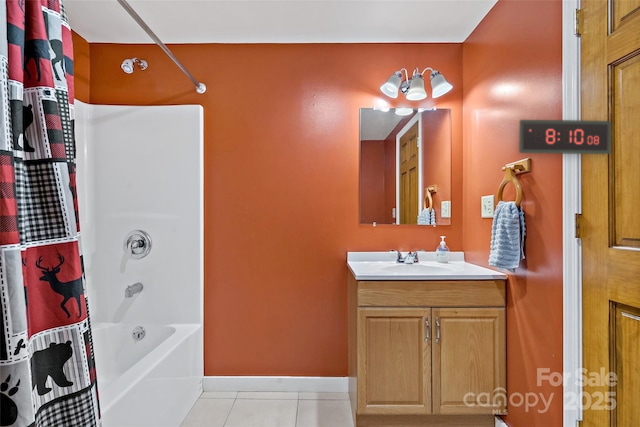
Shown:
h=8 m=10
